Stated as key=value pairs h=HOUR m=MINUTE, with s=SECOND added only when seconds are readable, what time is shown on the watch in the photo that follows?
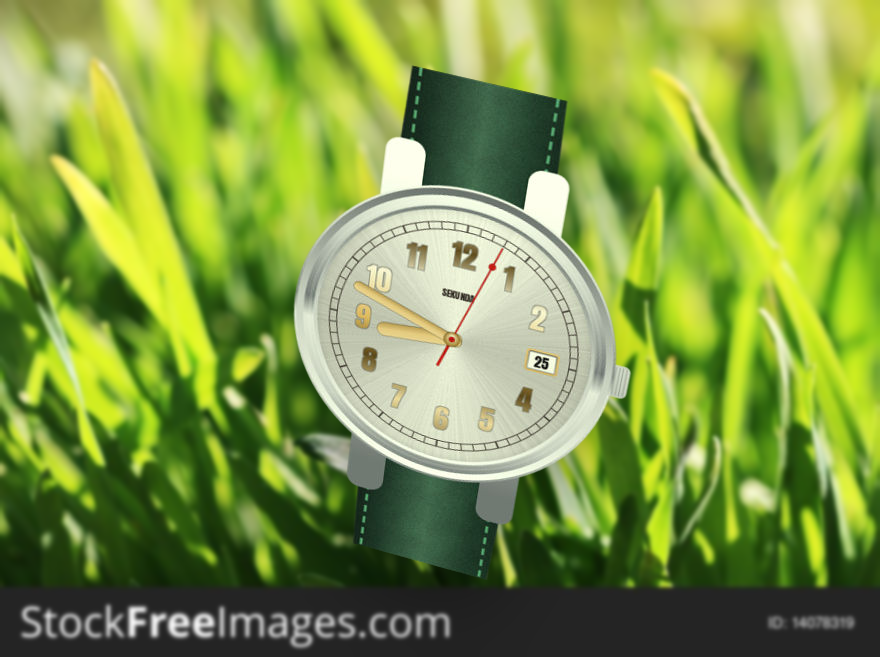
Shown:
h=8 m=48 s=3
